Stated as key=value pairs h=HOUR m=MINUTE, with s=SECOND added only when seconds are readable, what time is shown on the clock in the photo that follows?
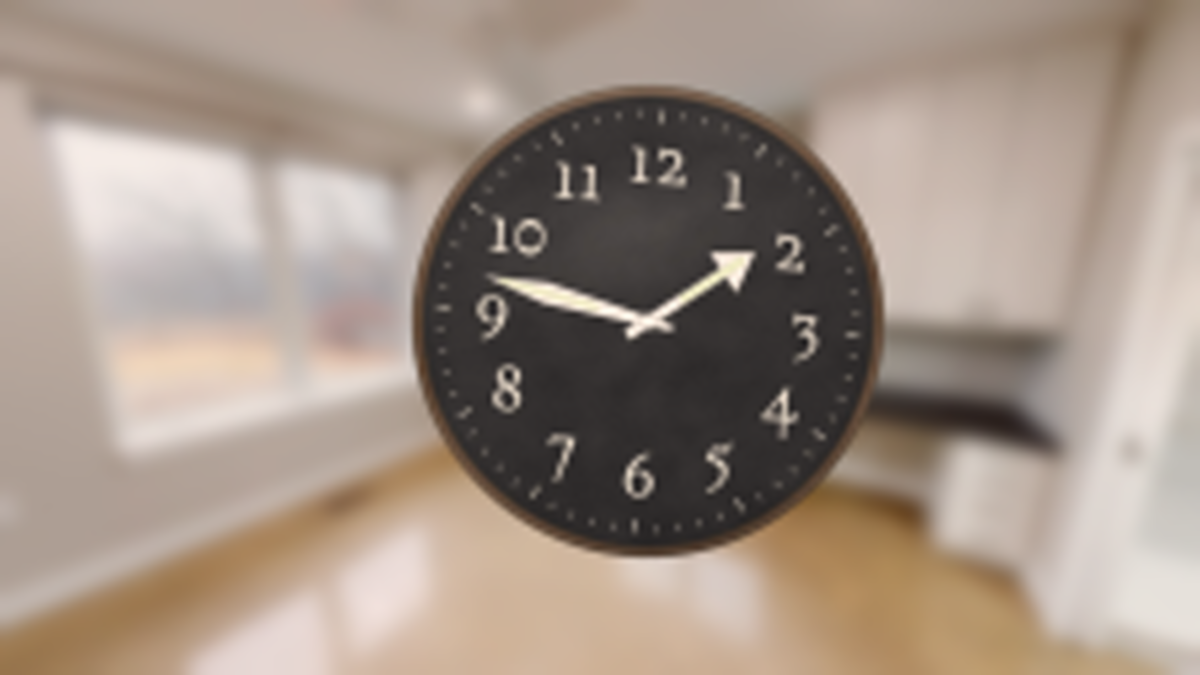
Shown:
h=1 m=47
